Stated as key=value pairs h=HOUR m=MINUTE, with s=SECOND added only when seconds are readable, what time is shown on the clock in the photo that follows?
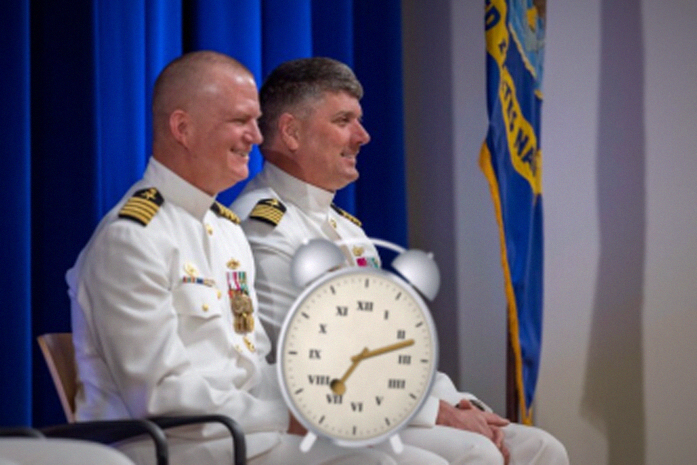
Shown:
h=7 m=12
